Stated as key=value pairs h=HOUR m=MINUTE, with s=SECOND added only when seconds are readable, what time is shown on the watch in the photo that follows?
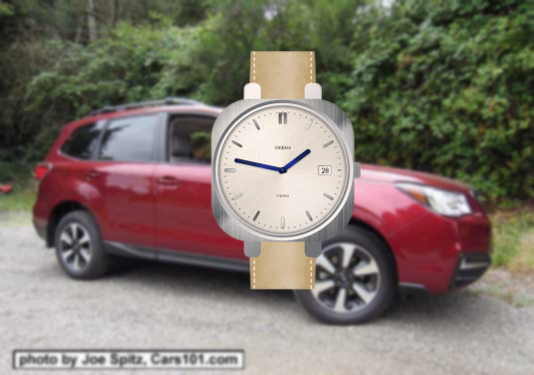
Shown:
h=1 m=47
